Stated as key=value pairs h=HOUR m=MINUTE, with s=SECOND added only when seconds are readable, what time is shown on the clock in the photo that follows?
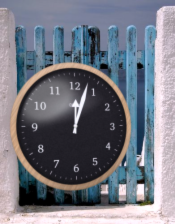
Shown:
h=12 m=3
